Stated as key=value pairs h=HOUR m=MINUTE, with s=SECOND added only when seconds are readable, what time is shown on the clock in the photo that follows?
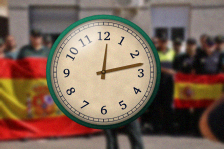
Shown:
h=12 m=13
